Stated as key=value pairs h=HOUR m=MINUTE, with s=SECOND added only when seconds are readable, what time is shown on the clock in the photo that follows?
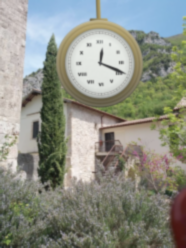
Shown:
h=12 m=19
